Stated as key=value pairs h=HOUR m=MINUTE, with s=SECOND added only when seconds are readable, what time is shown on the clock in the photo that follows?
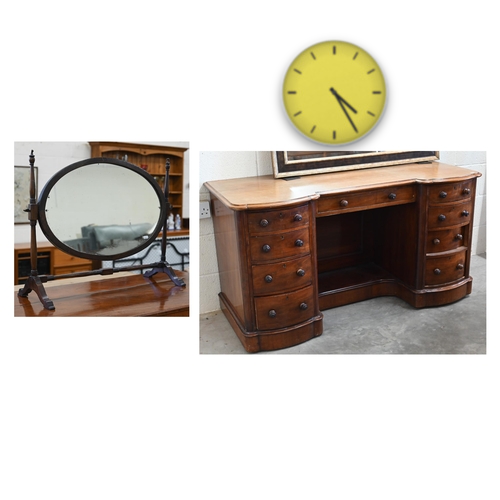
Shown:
h=4 m=25
